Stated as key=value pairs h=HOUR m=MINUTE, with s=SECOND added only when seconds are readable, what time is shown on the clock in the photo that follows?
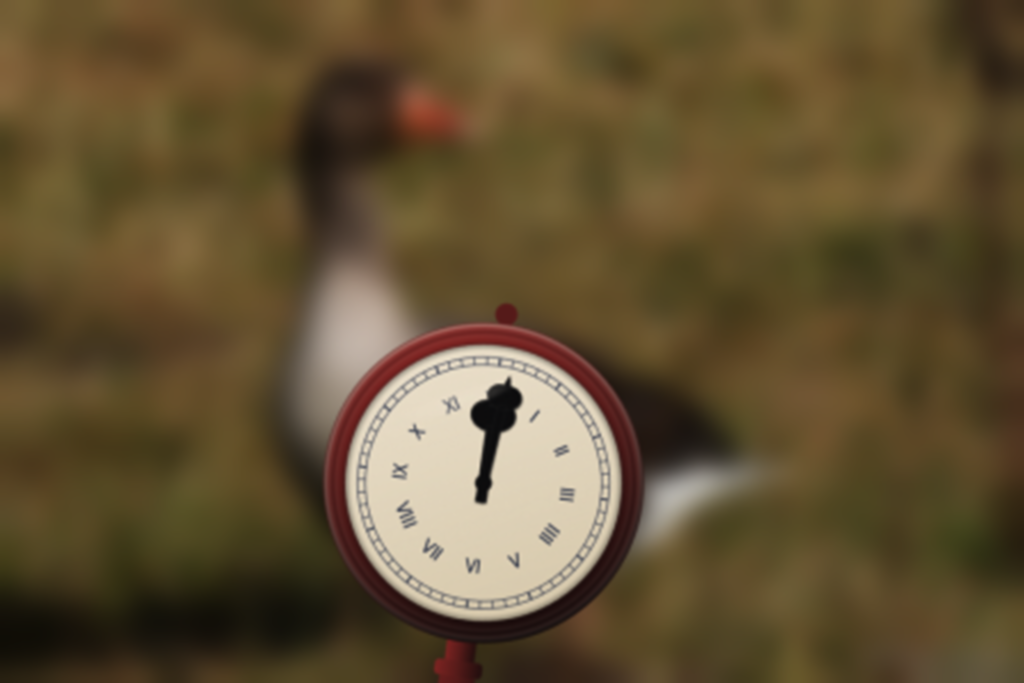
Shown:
h=12 m=1
